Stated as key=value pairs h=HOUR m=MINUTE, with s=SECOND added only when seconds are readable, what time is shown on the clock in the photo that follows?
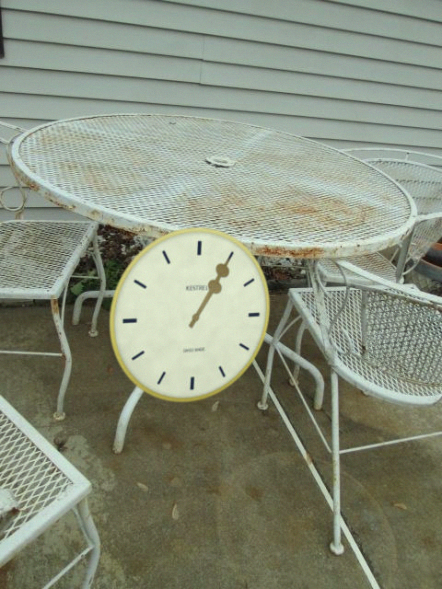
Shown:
h=1 m=5
